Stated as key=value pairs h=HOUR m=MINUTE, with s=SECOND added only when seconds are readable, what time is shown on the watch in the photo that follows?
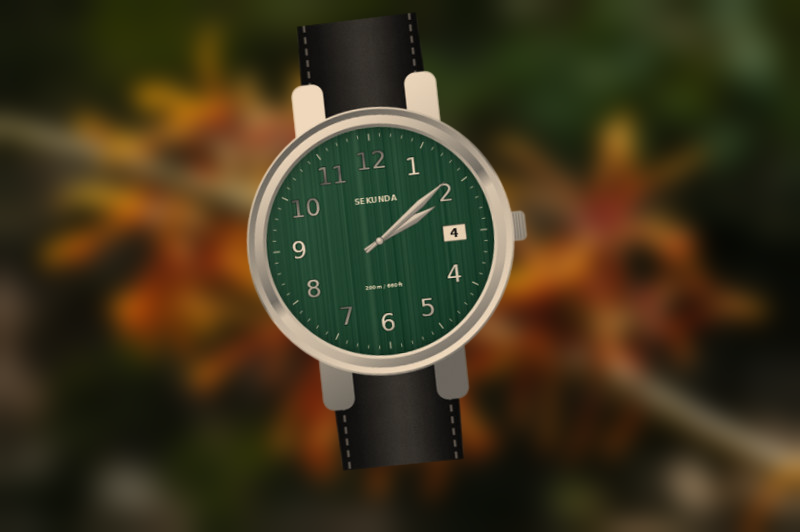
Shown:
h=2 m=9
